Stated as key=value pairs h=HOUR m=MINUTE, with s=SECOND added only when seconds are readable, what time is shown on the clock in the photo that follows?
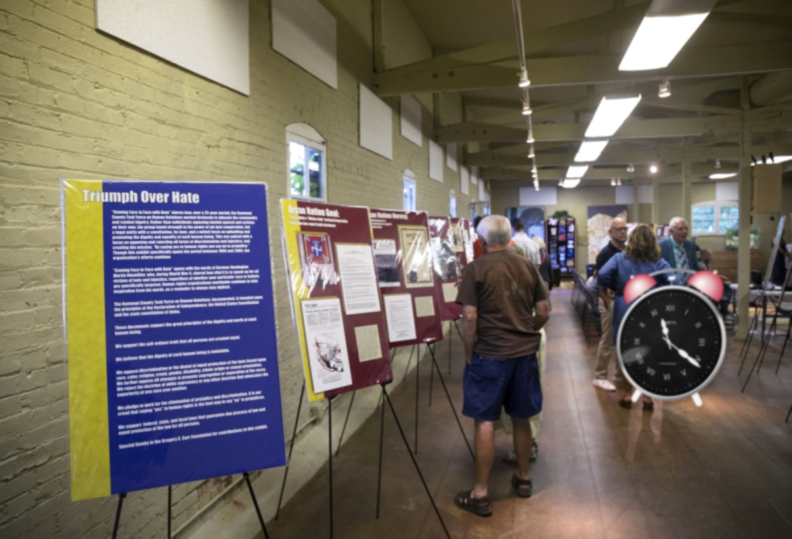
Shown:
h=11 m=21
